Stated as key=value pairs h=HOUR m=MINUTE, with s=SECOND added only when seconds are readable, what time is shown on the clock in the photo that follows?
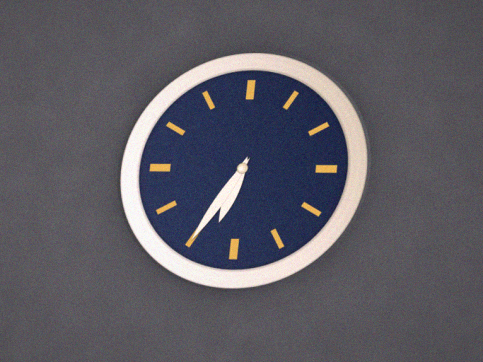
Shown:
h=6 m=35
